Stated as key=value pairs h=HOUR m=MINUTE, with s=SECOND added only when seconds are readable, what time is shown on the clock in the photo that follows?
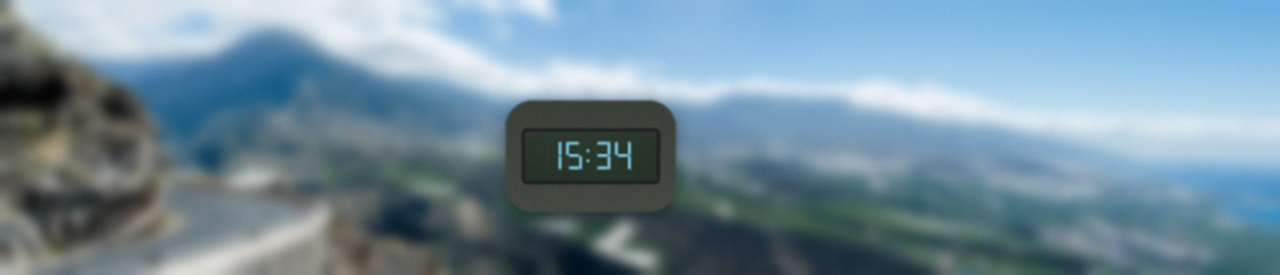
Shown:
h=15 m=34
